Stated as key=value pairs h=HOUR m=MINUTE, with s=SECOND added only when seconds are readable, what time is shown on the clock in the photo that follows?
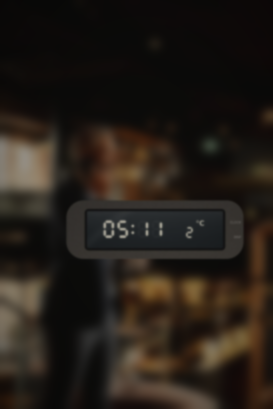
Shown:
h=5 m=11
